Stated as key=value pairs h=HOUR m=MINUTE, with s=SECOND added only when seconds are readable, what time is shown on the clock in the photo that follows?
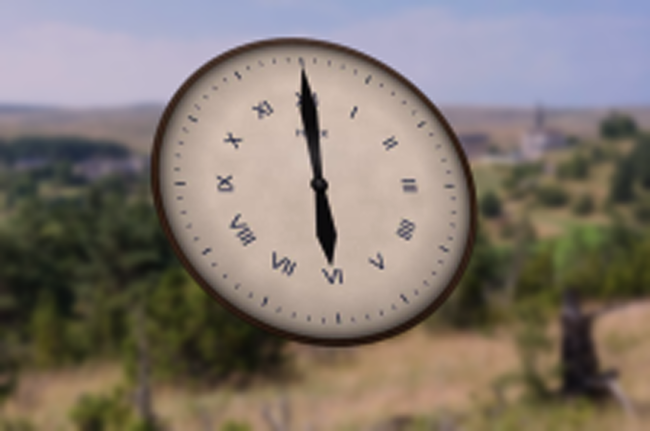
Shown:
h=6 m=0
